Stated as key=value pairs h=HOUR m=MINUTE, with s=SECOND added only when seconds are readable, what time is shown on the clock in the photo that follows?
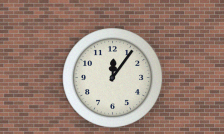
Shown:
h=12 m=6
